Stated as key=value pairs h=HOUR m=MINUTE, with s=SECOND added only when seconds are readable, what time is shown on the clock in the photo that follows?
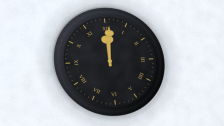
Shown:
h=12 m=1
